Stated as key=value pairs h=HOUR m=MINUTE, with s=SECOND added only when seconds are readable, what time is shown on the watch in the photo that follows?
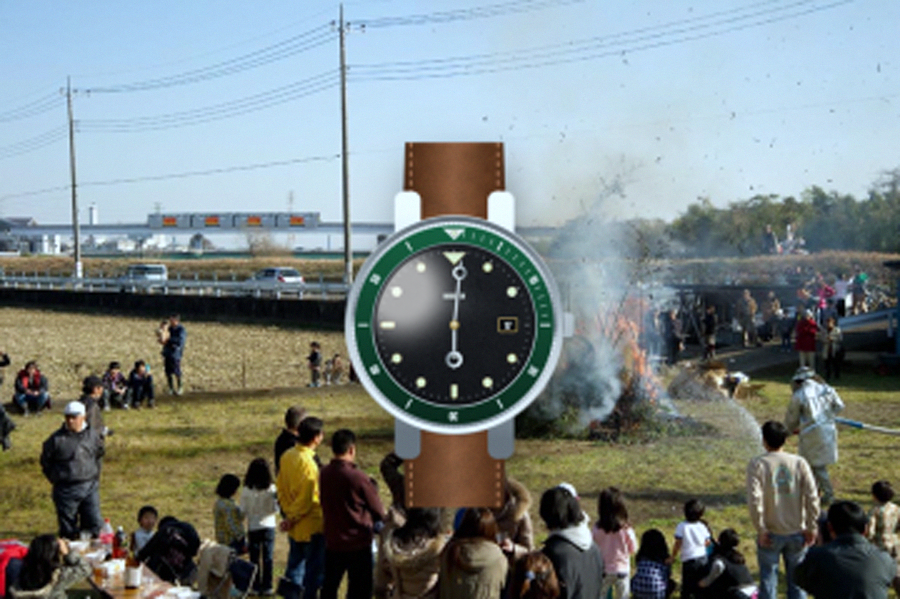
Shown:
h=6 m=1
